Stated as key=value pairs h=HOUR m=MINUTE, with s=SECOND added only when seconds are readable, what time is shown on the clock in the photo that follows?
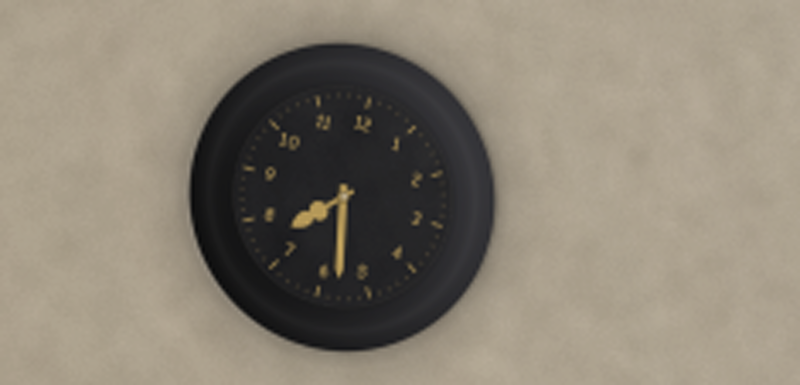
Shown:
h=7 m=28
